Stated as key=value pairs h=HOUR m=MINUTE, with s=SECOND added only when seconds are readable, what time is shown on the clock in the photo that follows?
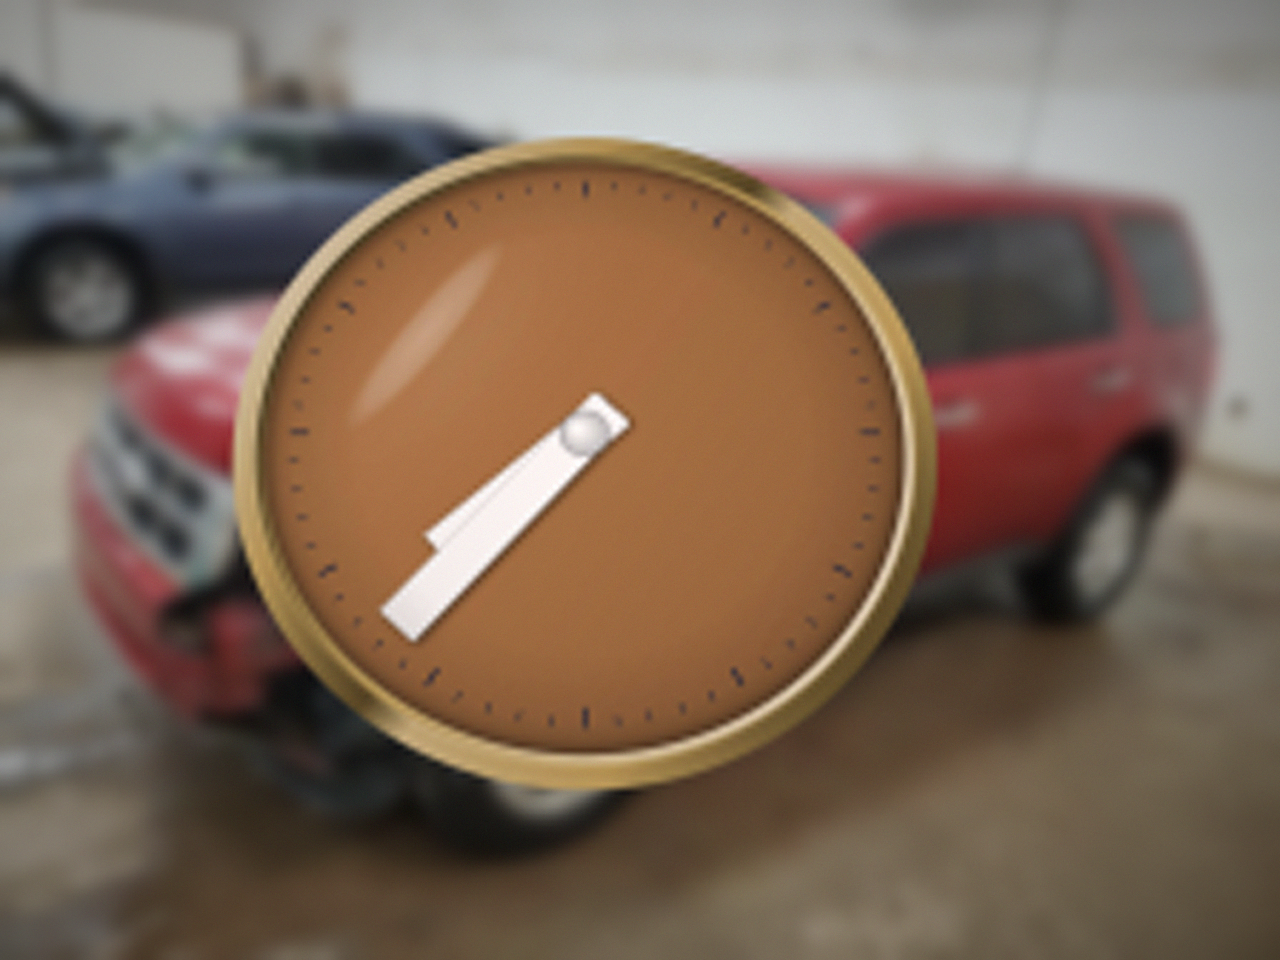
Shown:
h=7 m=37
